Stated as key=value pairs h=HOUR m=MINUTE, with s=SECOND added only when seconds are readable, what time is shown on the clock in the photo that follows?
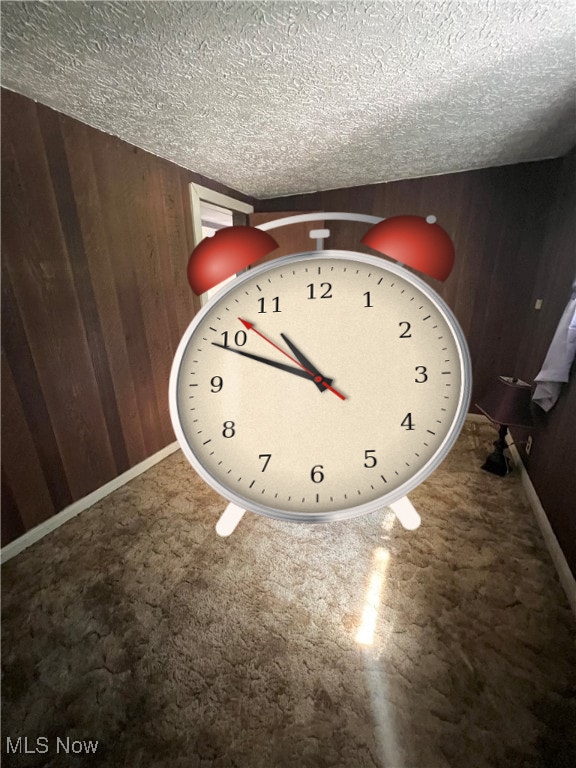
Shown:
h=10 m=48 s=52
